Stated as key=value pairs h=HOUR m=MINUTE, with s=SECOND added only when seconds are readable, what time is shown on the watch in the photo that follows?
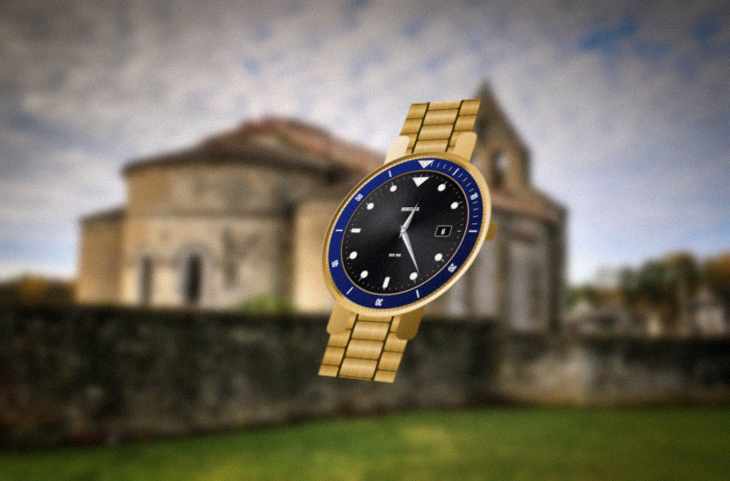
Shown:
h=12 m=24
